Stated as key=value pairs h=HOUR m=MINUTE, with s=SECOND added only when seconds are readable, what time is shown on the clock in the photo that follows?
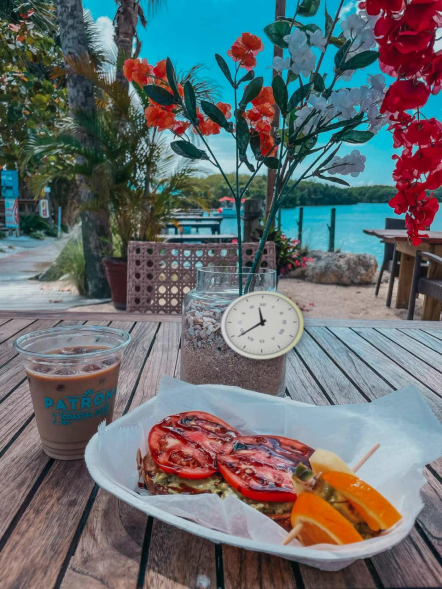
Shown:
h=11 m=39
